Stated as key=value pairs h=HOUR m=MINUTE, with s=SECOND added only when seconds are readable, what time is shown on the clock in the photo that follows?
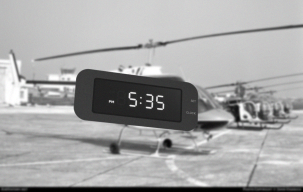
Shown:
h=5 m=35
